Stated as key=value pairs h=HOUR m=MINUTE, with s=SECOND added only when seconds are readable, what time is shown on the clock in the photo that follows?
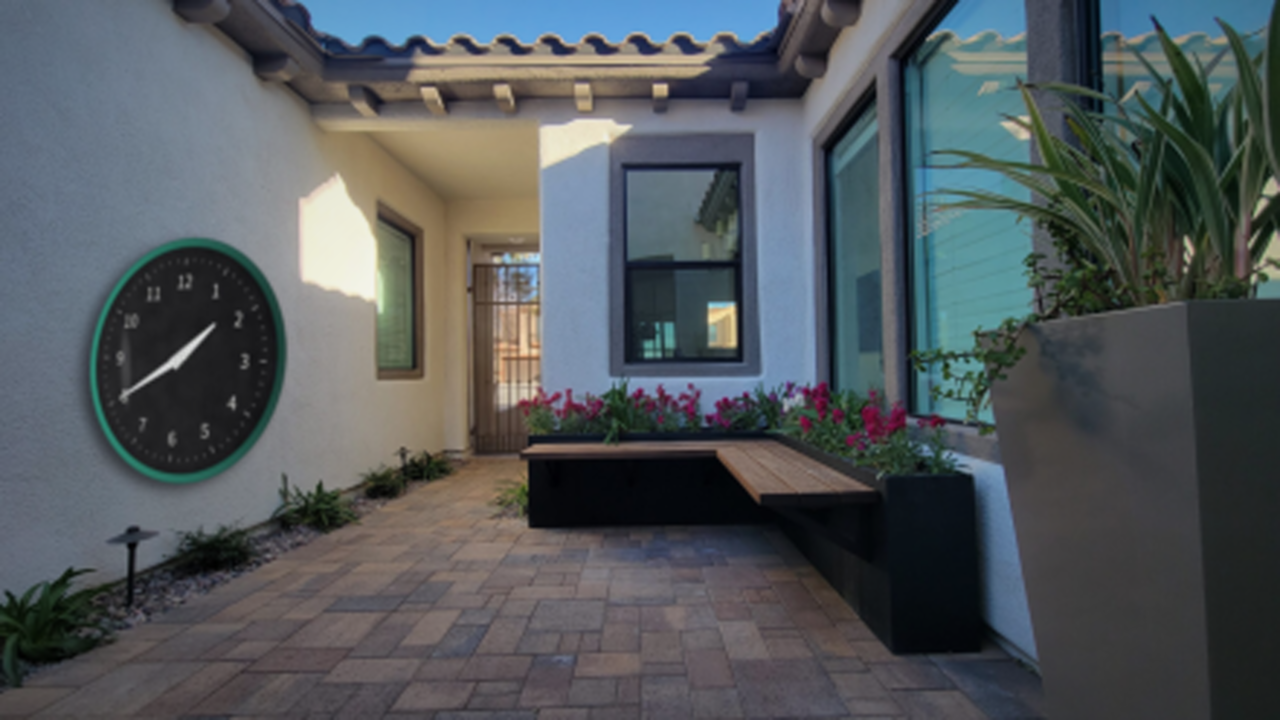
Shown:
h=1 m=40
